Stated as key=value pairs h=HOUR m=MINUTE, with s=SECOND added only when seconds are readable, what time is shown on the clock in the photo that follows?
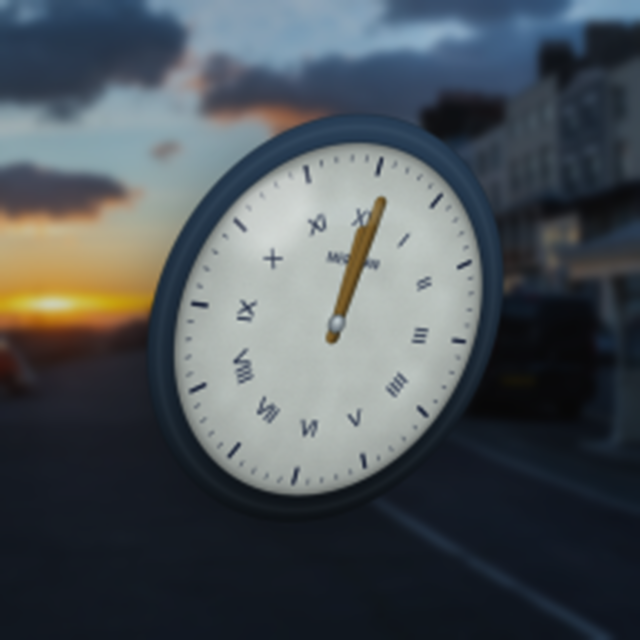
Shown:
h=12 m=1
